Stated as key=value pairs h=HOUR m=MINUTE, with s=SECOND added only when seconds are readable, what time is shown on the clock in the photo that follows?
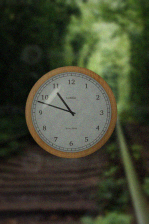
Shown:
h=10 m=48
